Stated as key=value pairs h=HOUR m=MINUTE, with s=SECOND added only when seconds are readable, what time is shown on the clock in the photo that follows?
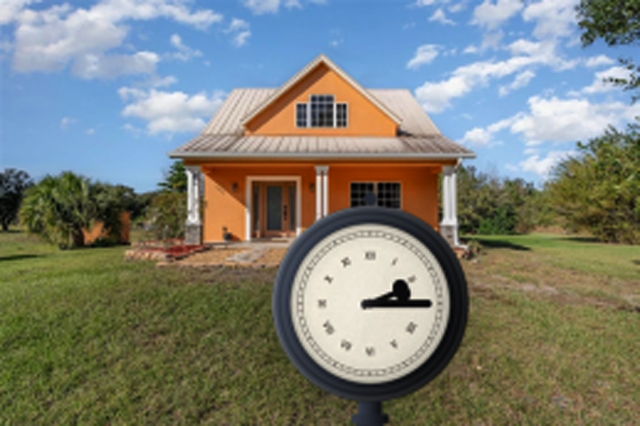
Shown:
h=2 m=15
